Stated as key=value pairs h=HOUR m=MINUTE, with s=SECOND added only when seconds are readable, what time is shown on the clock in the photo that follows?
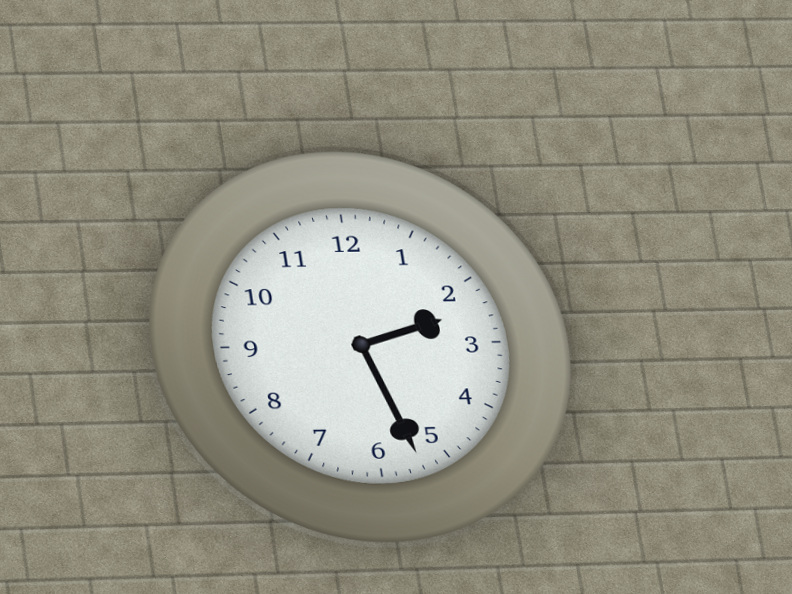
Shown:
h=2 m=27
